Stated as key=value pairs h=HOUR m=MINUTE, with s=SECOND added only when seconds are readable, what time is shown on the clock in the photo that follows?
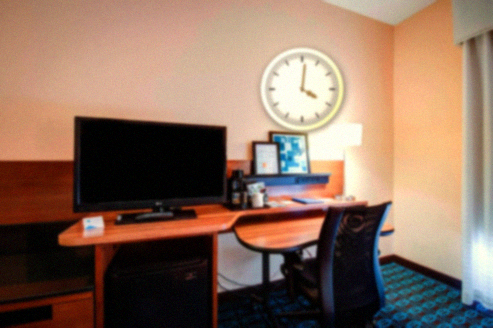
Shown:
h=4 m=1
